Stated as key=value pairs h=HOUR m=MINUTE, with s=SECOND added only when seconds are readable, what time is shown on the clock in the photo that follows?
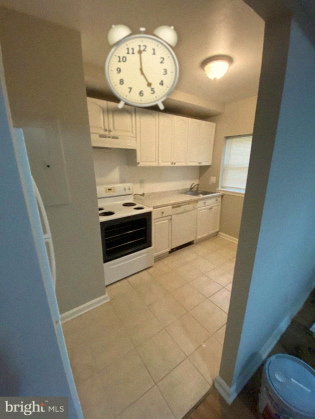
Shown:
h=4 m=59
